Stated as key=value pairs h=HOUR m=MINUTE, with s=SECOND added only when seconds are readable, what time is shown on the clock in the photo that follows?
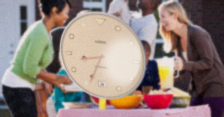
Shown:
h=8 m=34
